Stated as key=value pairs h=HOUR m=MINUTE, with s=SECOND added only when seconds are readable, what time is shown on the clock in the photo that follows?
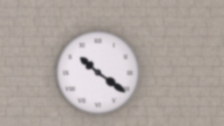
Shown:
h=10 m=21
